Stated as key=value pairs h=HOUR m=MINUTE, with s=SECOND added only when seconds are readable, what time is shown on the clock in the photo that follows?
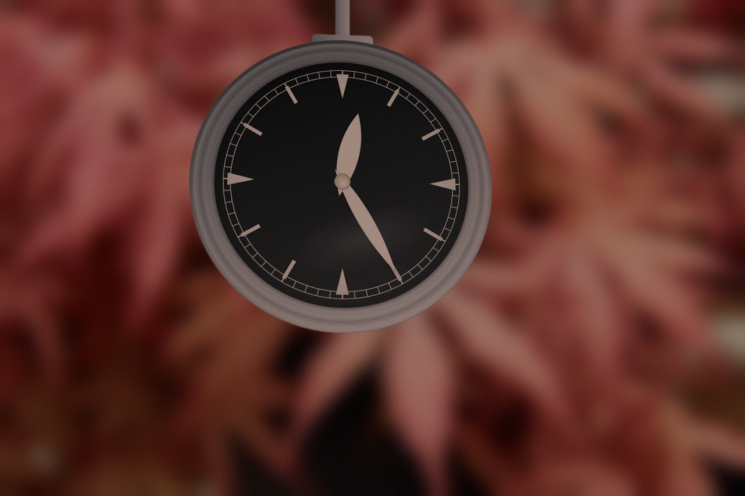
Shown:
h=12 m=25
